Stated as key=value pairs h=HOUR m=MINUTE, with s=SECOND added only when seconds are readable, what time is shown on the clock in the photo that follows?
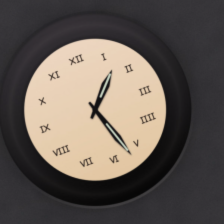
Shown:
h=1 m=27
